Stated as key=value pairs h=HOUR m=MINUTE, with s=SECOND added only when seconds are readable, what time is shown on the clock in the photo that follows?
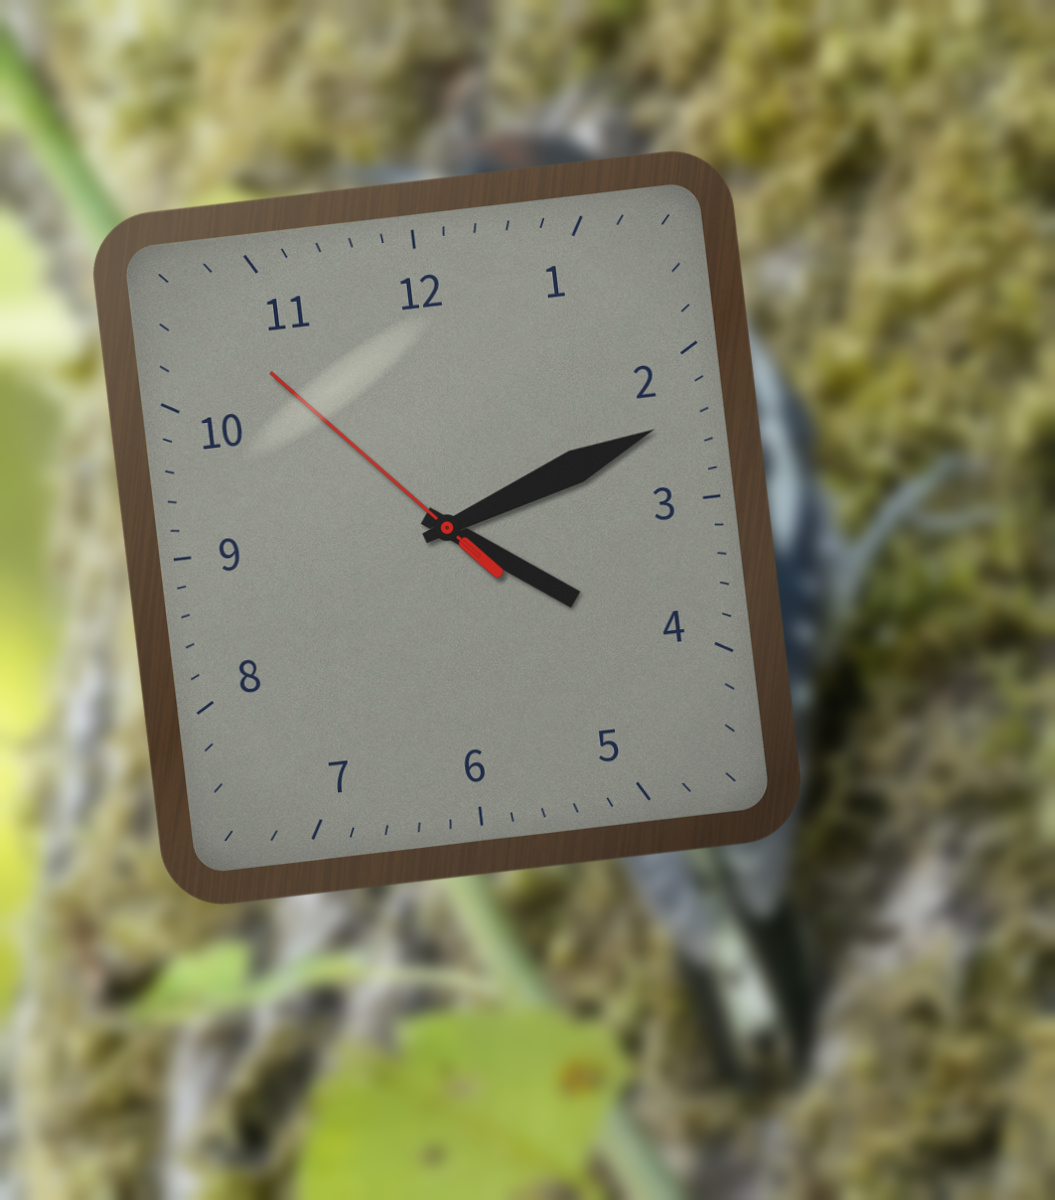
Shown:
h=4 m=11 s=53
